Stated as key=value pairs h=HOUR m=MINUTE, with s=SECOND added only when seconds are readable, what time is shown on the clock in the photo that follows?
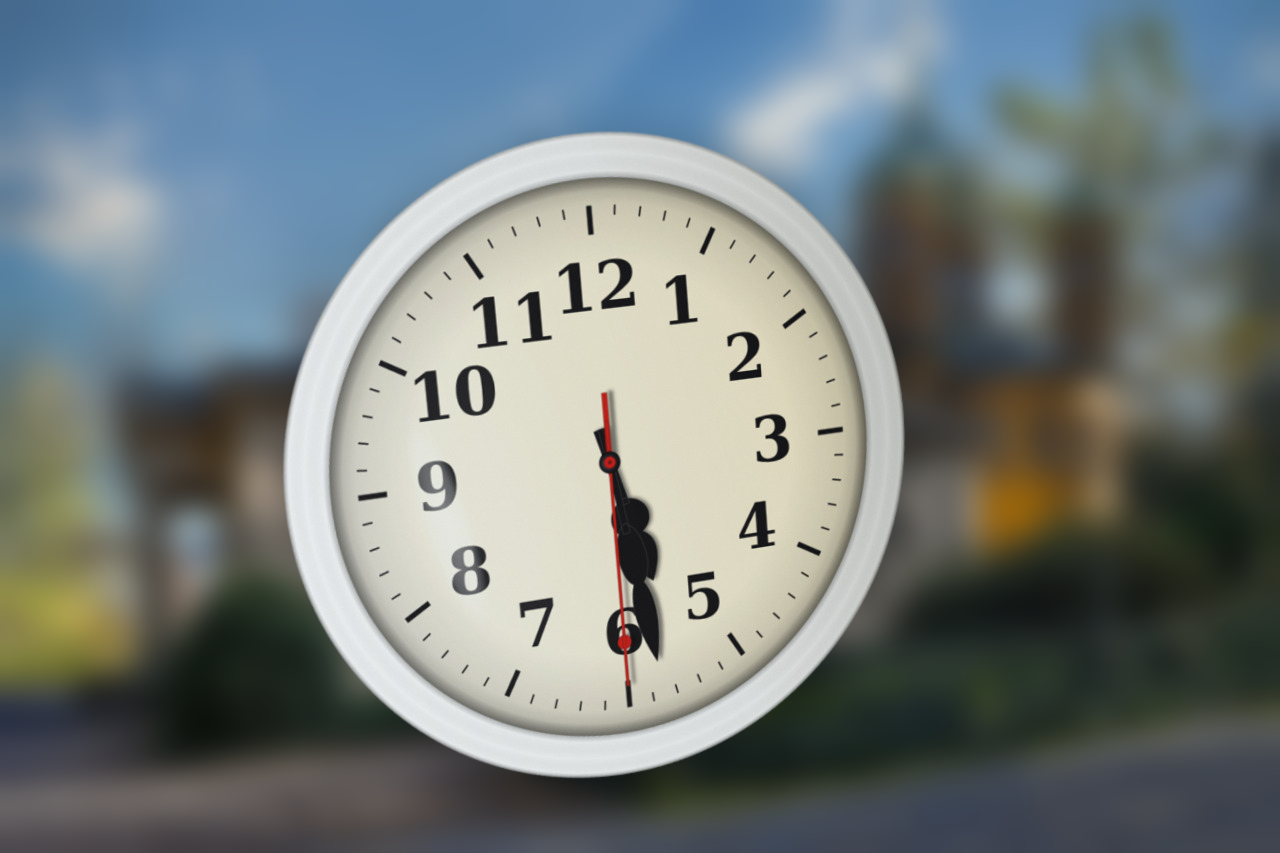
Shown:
h=5 m=28 s=30
